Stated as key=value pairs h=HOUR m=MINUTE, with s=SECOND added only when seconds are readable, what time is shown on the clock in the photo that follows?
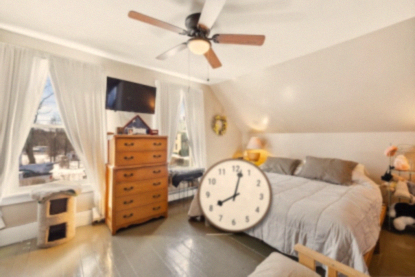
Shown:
h=8 m=2
